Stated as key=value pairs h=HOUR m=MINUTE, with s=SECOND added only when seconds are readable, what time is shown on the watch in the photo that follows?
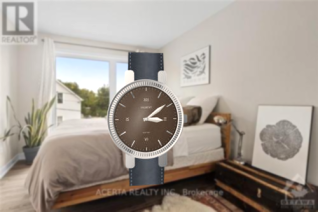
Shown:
h=3 m=9
